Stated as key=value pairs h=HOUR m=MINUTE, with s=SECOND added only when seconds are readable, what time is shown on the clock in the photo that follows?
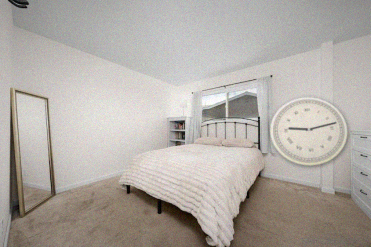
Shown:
h=9 m=13
